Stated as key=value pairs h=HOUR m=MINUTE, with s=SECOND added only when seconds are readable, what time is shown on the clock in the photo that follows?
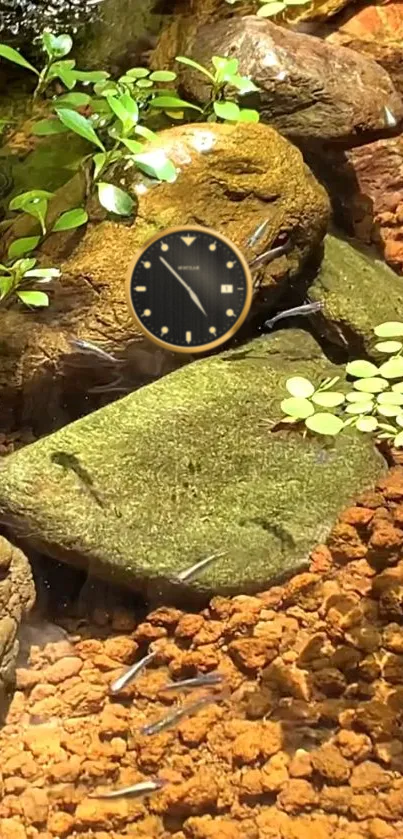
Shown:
h=4 m=53
